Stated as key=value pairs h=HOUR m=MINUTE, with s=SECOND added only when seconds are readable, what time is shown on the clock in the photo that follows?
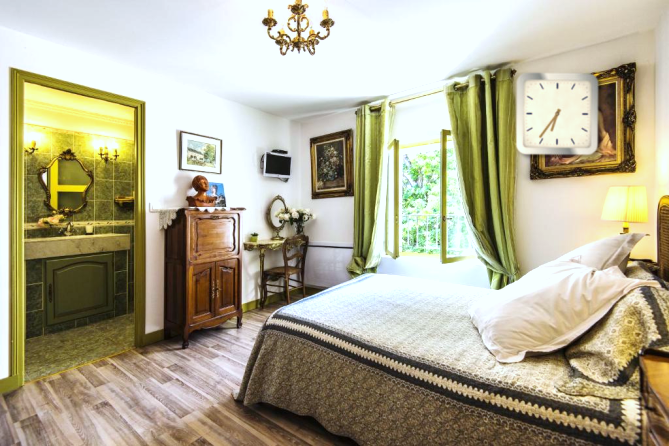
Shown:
h=6 m=36
